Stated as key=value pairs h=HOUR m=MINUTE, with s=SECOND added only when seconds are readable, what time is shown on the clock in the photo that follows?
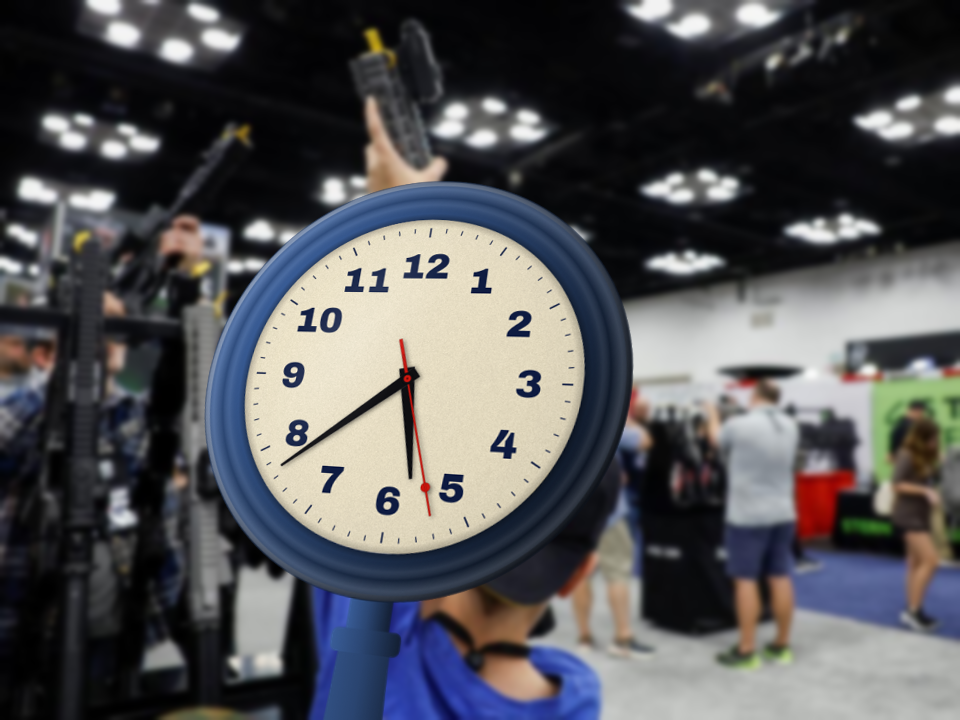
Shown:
h=5 m=38 s=27
